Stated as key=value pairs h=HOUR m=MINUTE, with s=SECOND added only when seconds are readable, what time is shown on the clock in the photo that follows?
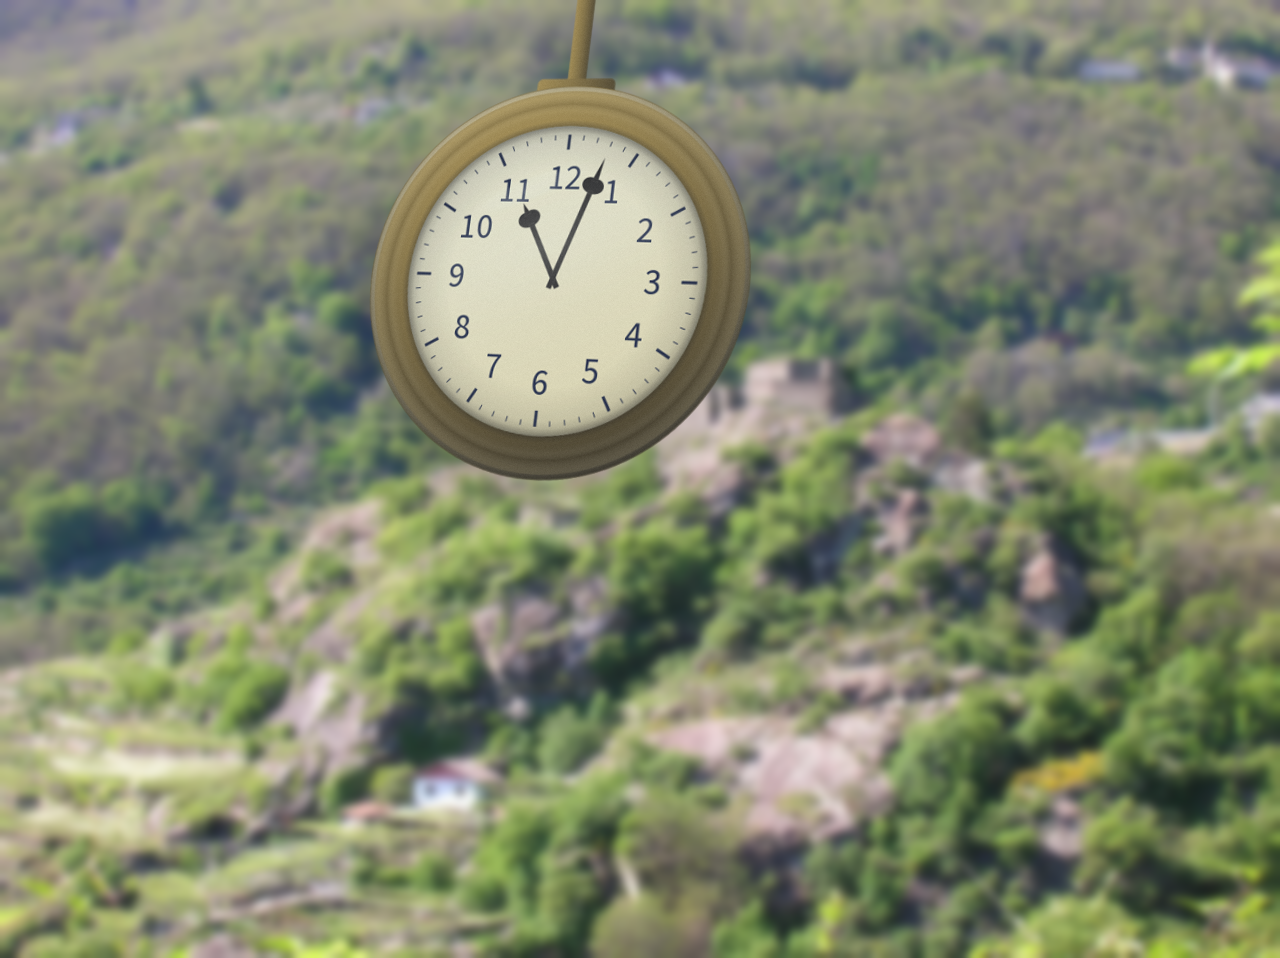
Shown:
h=11 m=3
